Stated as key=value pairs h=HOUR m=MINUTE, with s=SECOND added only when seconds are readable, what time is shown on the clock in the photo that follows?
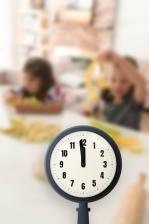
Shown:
h=11 m=59
